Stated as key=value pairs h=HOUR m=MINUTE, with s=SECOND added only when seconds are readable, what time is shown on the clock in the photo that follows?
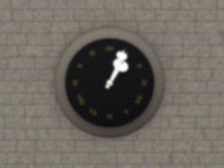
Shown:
h=1 m=4
